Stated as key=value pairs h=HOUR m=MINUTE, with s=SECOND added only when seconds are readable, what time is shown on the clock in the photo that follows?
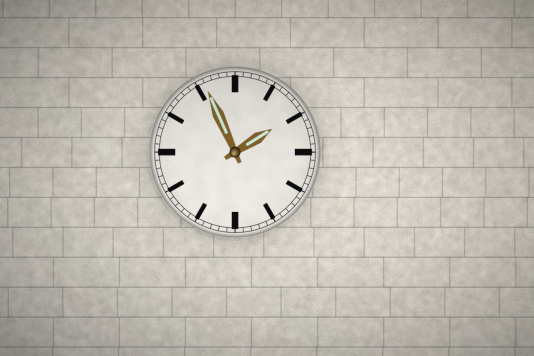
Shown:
h=1 m=56
